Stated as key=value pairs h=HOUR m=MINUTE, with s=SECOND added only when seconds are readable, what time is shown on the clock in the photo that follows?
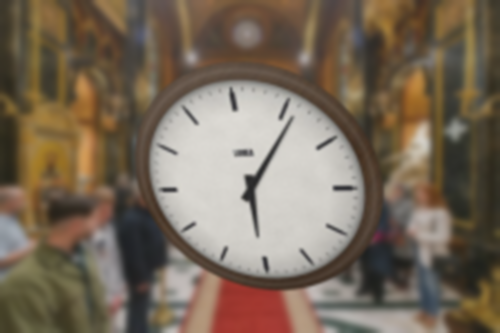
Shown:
h=6 m=6
